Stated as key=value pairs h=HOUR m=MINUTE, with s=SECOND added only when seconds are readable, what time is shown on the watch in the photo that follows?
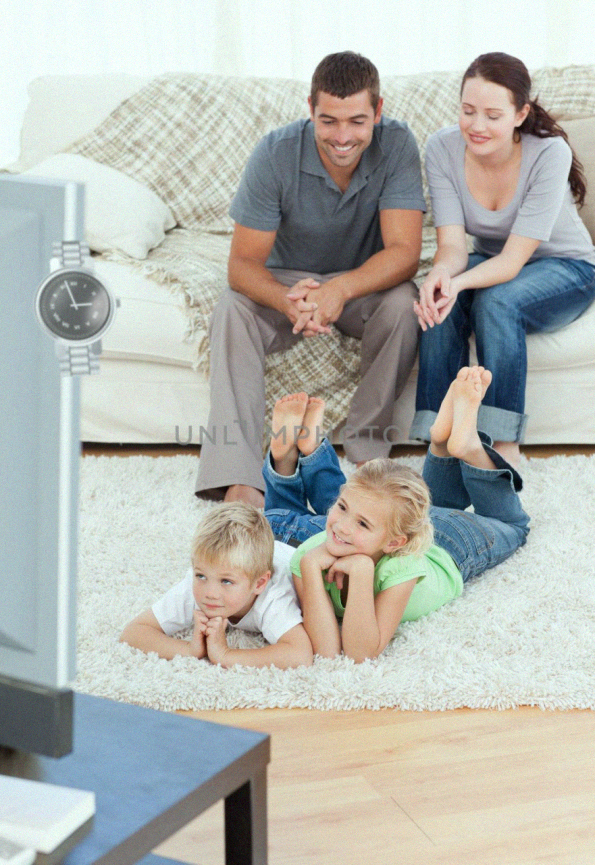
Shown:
h=2 m=57
